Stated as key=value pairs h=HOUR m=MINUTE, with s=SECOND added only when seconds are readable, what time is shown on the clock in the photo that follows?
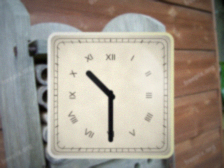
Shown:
h=10 m=30
